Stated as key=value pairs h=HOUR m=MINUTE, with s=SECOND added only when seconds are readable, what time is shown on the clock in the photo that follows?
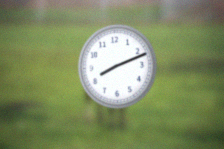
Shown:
h=8 m=12
